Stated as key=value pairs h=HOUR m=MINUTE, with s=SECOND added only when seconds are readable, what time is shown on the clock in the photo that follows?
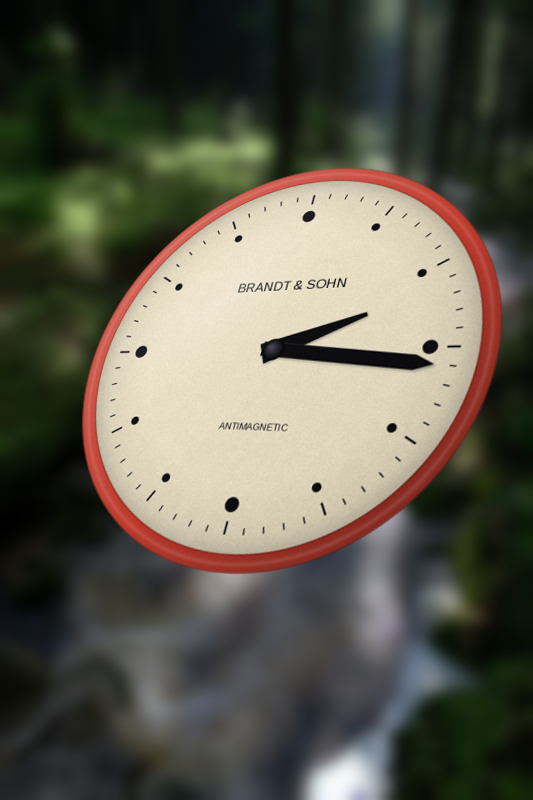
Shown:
h=2 m=16
